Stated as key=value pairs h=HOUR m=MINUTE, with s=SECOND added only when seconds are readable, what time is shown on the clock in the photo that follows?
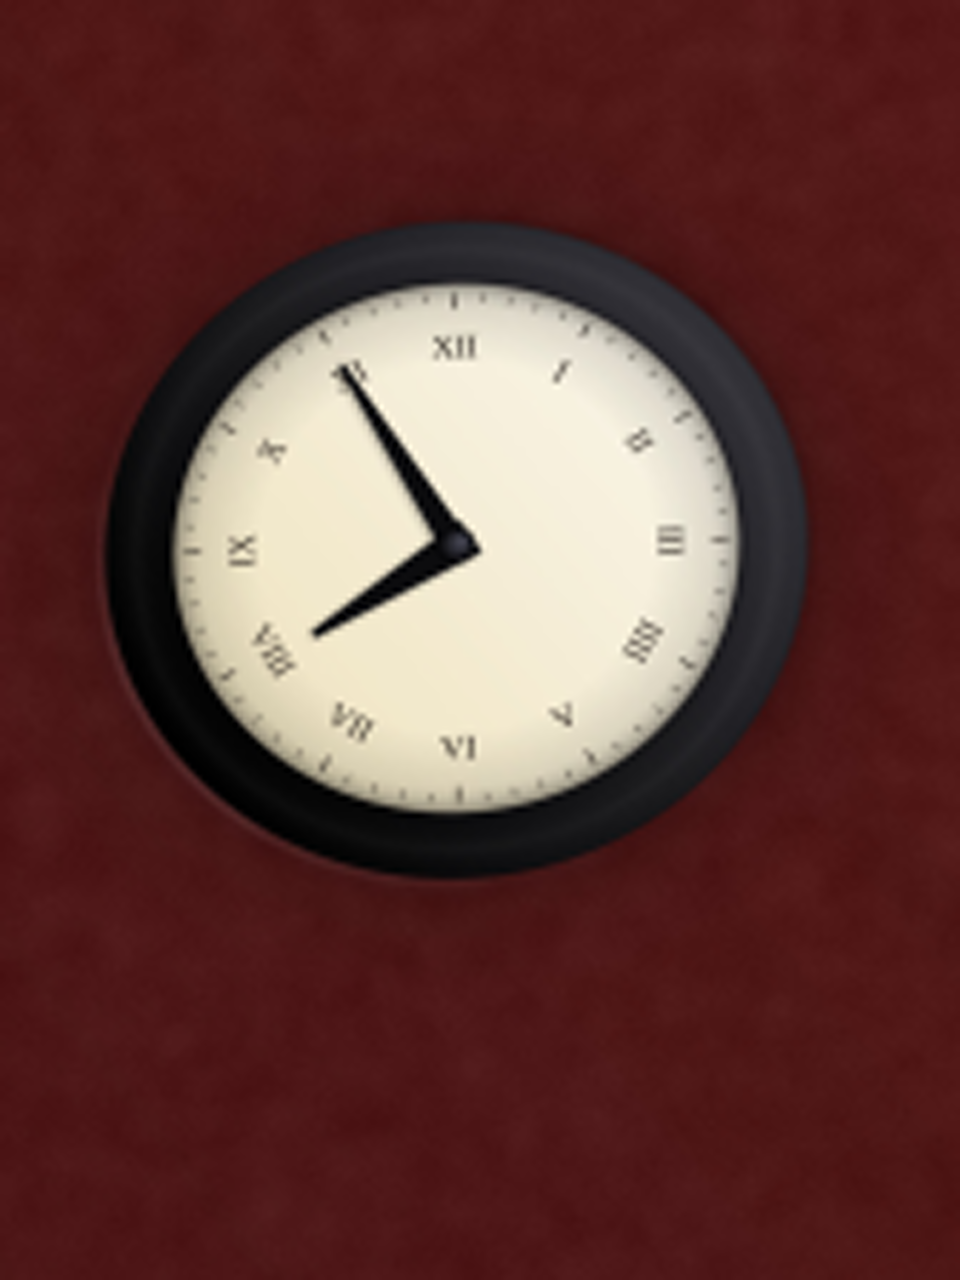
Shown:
h=7 m=55
